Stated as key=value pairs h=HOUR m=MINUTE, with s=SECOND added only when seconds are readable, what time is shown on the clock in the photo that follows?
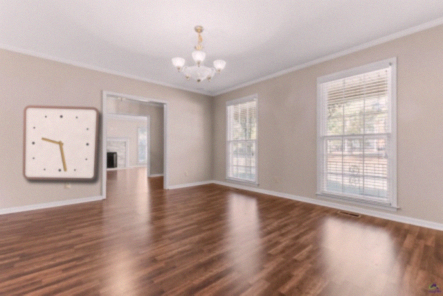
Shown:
h=9 m=28
